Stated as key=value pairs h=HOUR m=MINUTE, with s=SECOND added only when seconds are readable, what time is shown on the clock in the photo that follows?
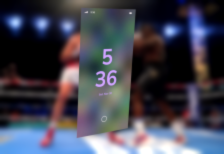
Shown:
h=5 m=36
